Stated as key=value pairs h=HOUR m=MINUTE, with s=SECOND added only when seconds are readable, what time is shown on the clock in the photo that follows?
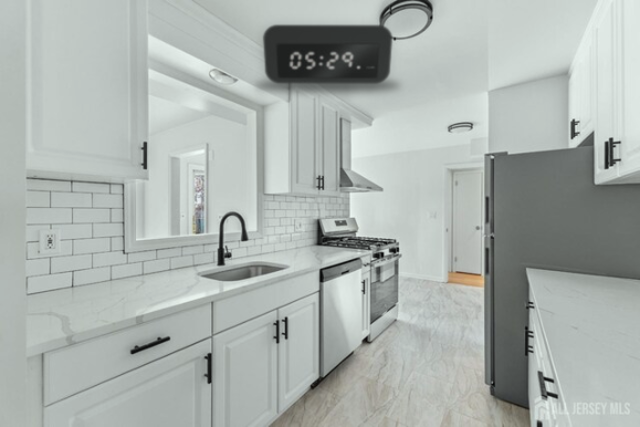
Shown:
h=5 m=29
